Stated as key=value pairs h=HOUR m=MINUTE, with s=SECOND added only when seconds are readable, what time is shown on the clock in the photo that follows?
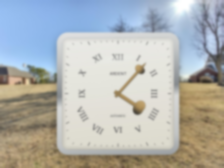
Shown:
h=4 m=7
